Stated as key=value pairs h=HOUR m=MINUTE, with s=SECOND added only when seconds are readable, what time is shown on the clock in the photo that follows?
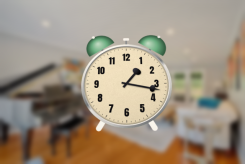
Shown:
h=1 m=17
